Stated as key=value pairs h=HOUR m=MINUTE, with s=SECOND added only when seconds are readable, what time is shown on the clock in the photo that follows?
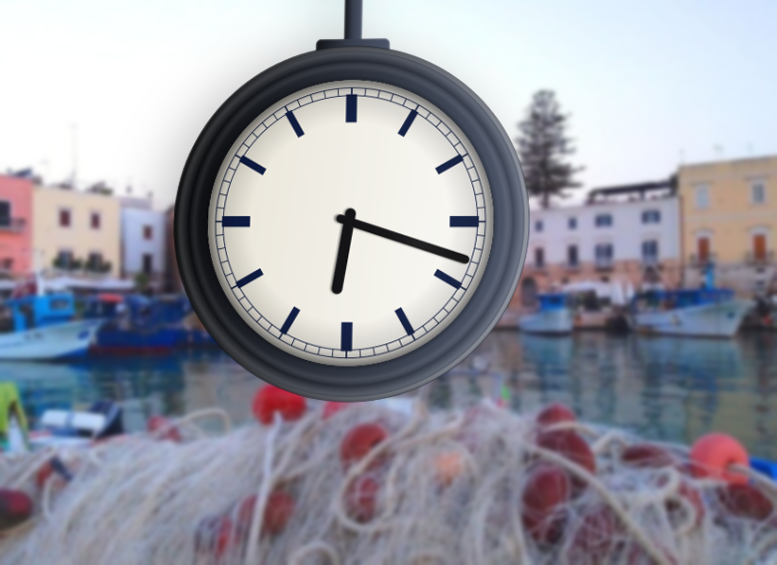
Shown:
h=6 m=18
